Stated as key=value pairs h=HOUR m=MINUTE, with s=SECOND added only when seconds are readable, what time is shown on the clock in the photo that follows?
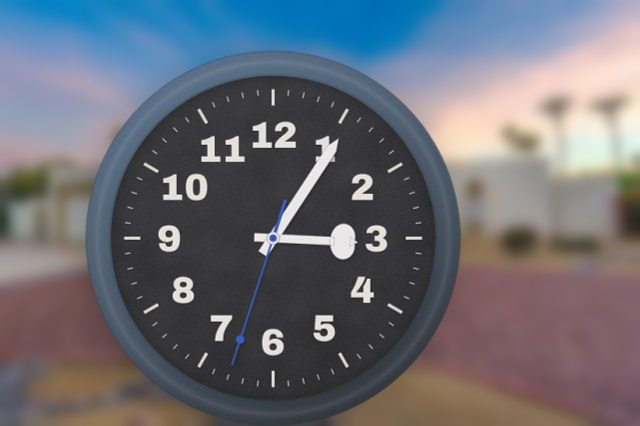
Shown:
h=3 m=5 s=33
